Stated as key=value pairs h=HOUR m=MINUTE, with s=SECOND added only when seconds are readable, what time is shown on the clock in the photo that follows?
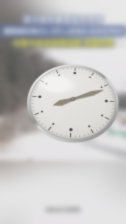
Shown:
h=8 m=11
